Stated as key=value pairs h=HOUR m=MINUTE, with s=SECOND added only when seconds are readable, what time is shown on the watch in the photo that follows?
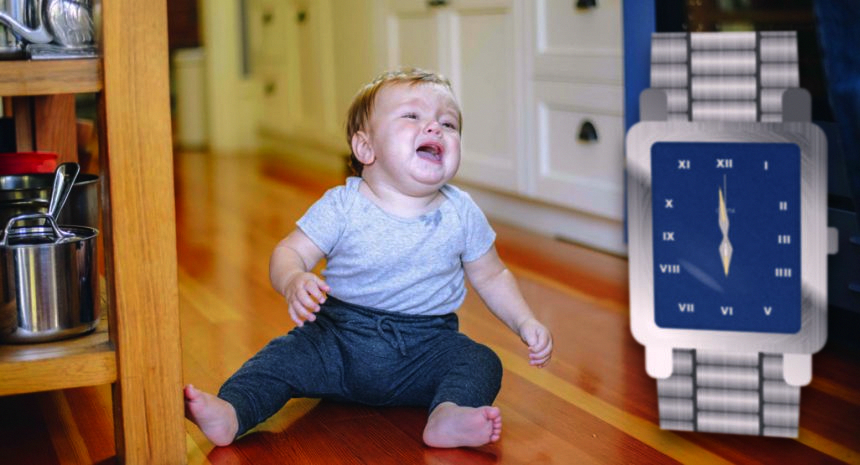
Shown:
h=5 m=59 s=0
